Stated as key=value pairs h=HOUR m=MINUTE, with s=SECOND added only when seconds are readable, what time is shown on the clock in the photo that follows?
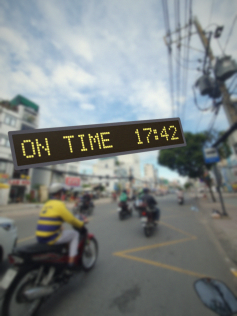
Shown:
h=17 m=42
